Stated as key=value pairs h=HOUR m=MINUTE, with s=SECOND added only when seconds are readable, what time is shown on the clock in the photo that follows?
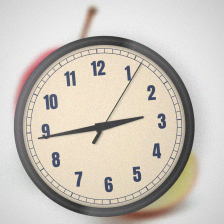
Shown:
h=2 m=44 s=6
